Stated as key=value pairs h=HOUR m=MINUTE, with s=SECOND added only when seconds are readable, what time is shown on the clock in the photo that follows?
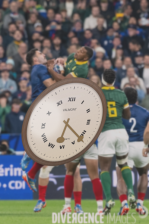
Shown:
h=6 m=22
